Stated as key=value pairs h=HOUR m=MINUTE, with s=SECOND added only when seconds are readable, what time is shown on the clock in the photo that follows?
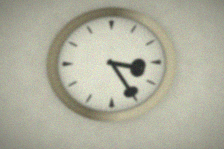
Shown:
h=3 m=25
